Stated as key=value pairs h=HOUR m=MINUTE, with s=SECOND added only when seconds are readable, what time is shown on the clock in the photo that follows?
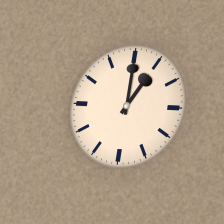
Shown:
h=1 m=0
